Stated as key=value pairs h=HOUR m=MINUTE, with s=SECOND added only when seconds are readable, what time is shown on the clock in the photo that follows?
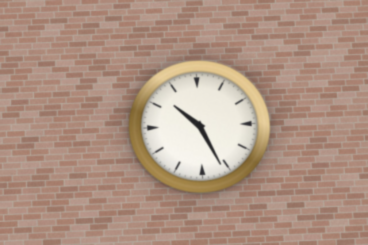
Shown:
h=10 m=26
